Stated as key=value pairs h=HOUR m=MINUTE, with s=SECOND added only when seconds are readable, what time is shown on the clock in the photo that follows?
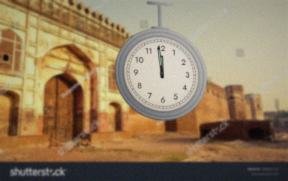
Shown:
h=11 m=59
